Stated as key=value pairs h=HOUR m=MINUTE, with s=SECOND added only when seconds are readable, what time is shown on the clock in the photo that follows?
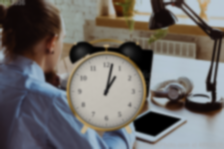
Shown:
h=1 m=2
